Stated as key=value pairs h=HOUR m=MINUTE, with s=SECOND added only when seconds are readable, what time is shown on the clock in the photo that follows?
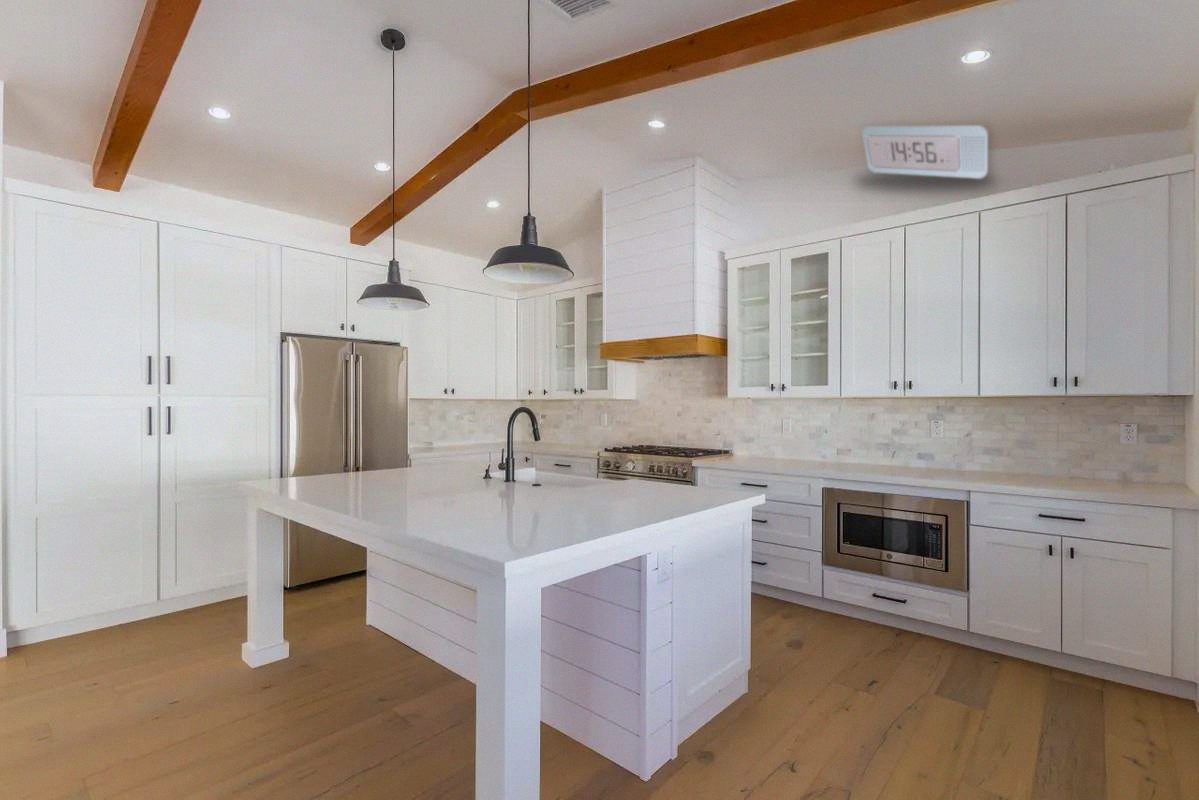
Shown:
h=14 m=56
